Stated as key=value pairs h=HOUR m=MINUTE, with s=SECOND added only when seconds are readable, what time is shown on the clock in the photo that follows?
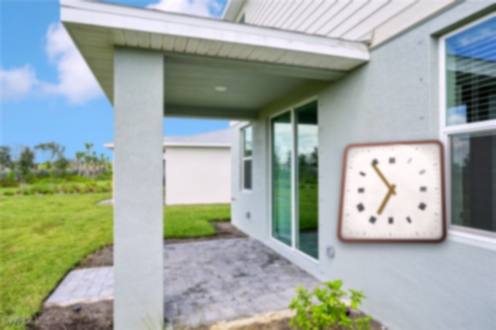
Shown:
h=6 m=54
